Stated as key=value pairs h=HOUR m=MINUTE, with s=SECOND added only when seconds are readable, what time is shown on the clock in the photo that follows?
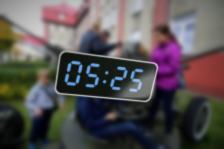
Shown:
h=5 m=25
